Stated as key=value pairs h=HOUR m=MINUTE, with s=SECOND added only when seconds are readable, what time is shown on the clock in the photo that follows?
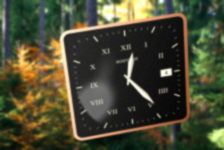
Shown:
h=12 m=24
